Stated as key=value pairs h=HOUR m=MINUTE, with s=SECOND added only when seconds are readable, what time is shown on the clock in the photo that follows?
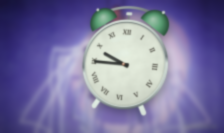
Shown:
h=9 m=45
